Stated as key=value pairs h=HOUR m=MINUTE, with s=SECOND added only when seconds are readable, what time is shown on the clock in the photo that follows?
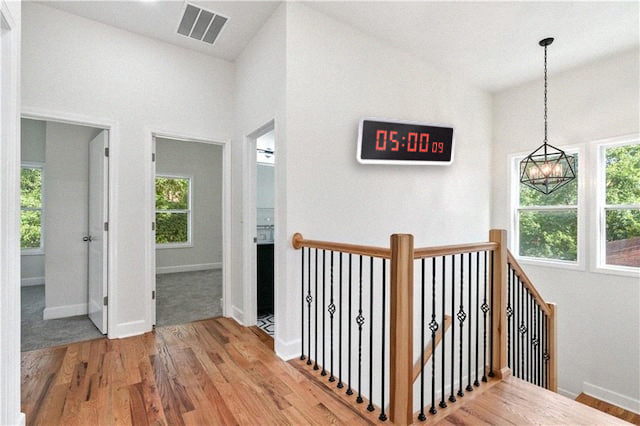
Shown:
h=5 m=0 s=9
